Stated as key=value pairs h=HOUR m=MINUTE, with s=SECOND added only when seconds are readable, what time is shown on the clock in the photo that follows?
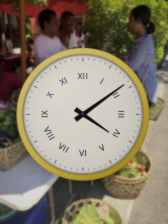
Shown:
h=4 m=9
